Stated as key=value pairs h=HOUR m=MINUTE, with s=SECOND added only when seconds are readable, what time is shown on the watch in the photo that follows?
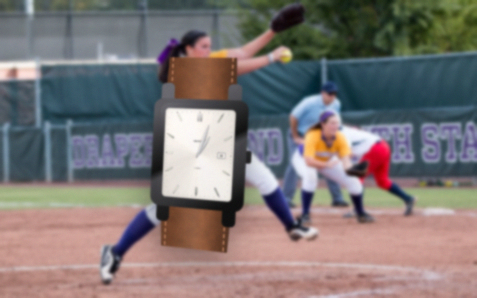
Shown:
h=1 m=3
